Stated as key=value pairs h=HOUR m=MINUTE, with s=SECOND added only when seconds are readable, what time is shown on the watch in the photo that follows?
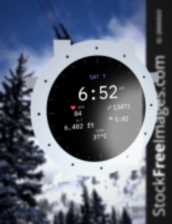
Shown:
h=6 m=52
